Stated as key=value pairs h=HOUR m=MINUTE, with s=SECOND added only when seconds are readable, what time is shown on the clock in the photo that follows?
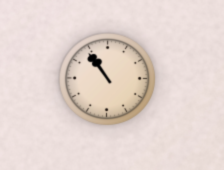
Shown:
h=10 m=54
